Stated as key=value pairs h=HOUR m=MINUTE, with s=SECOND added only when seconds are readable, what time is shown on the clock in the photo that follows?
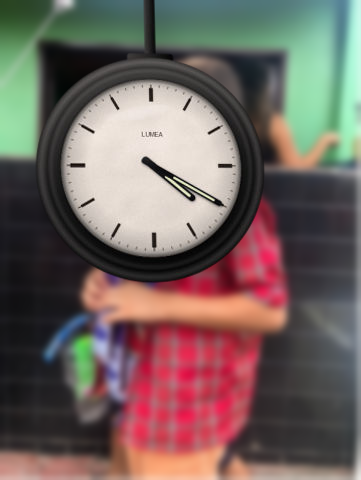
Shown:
h=4 m=20
